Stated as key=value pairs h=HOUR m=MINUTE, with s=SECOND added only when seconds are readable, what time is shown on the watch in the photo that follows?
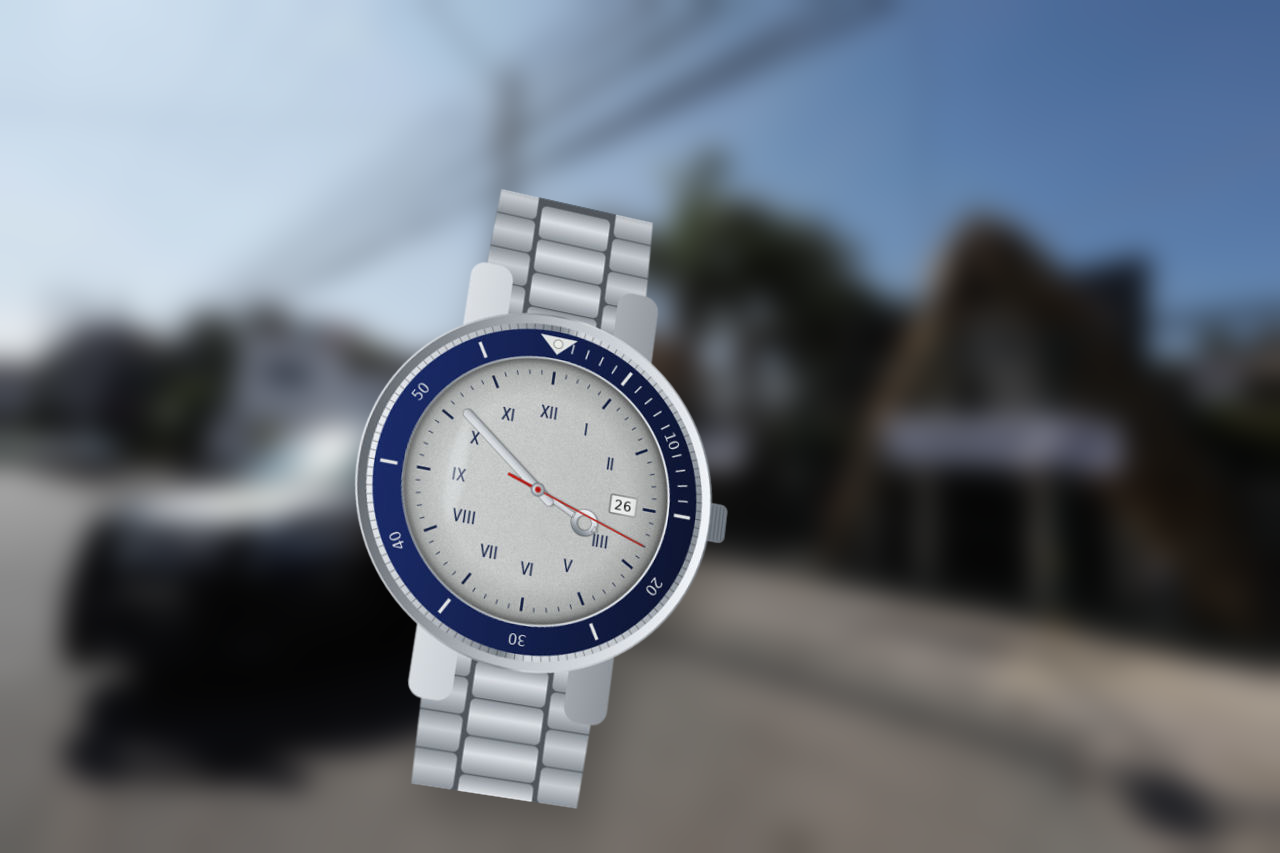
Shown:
h=3 m=51 s=18
